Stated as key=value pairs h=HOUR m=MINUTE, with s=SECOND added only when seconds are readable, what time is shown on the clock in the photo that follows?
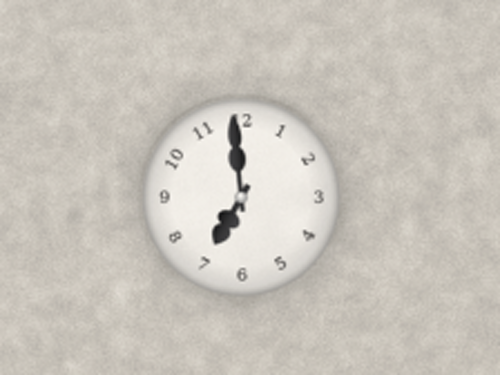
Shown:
h=6 m=59
